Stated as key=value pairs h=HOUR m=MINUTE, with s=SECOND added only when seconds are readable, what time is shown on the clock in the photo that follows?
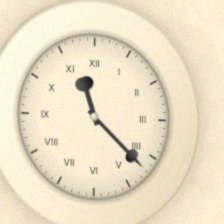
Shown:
h=11 m=22
